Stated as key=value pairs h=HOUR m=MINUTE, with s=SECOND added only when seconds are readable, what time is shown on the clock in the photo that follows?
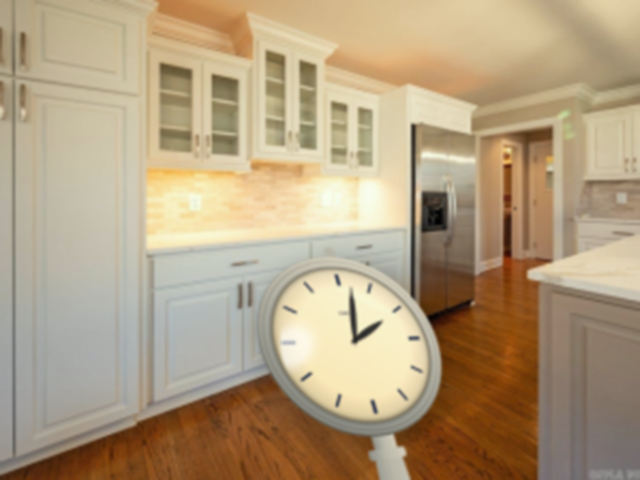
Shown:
h=2 m=2
